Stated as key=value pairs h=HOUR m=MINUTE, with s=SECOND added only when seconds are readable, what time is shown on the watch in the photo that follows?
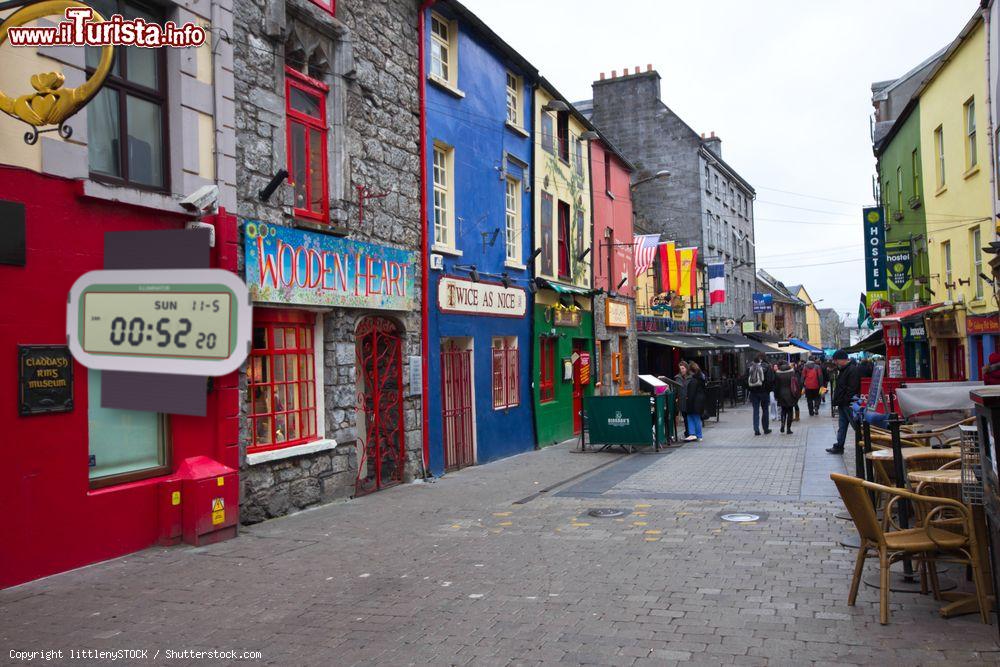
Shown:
h=0 m=52 s=20
